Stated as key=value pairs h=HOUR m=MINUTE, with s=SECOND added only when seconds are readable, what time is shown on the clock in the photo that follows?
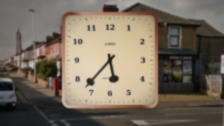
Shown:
h=5 m=37
